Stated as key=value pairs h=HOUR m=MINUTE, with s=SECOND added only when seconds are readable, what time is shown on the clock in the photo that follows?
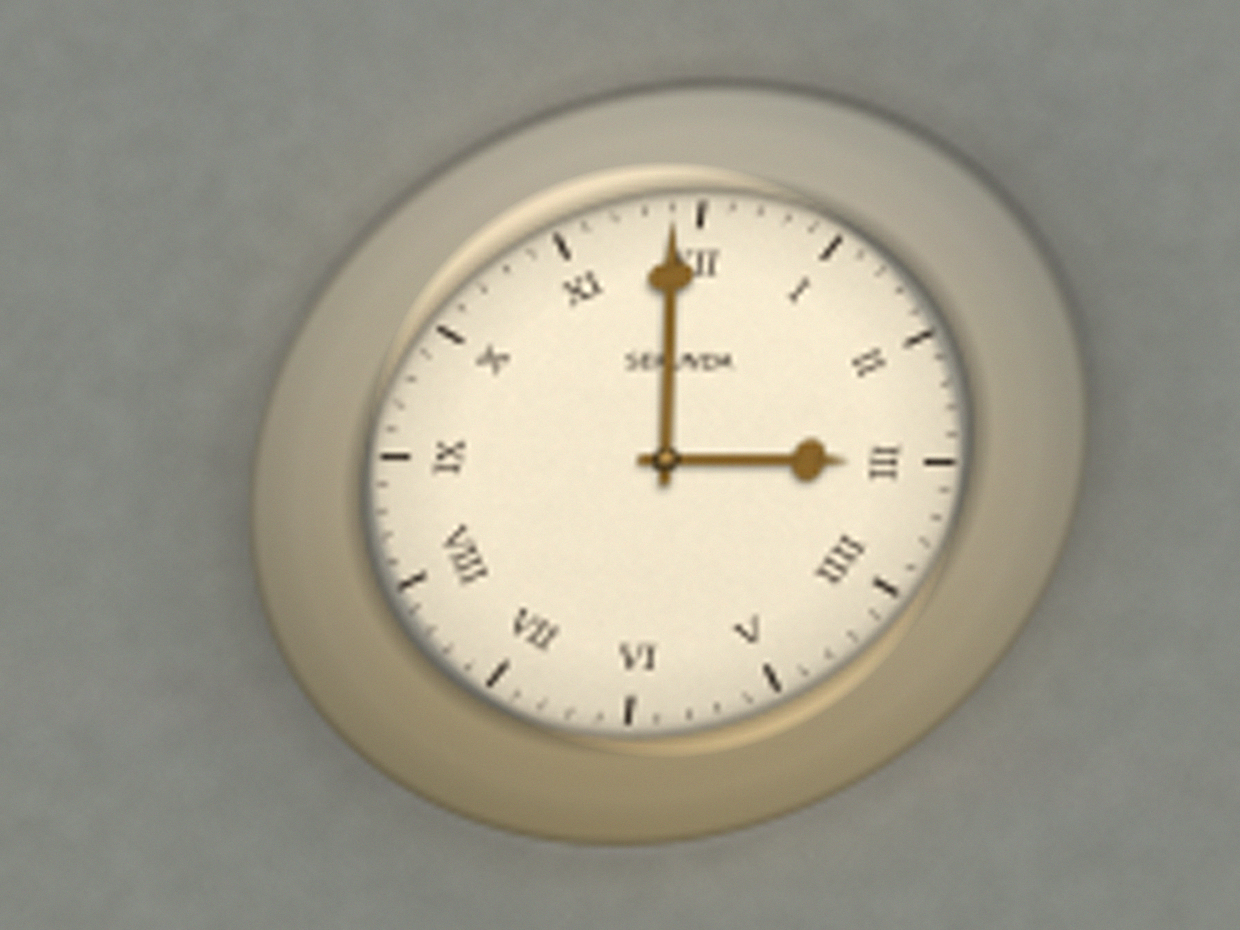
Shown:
h=2 m=59
